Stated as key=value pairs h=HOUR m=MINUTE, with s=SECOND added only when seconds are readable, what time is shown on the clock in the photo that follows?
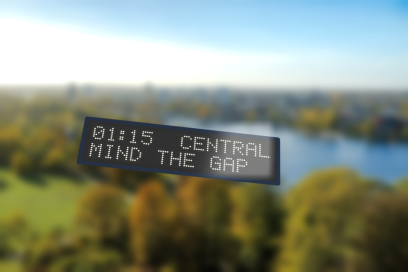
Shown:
h=1 m=15
